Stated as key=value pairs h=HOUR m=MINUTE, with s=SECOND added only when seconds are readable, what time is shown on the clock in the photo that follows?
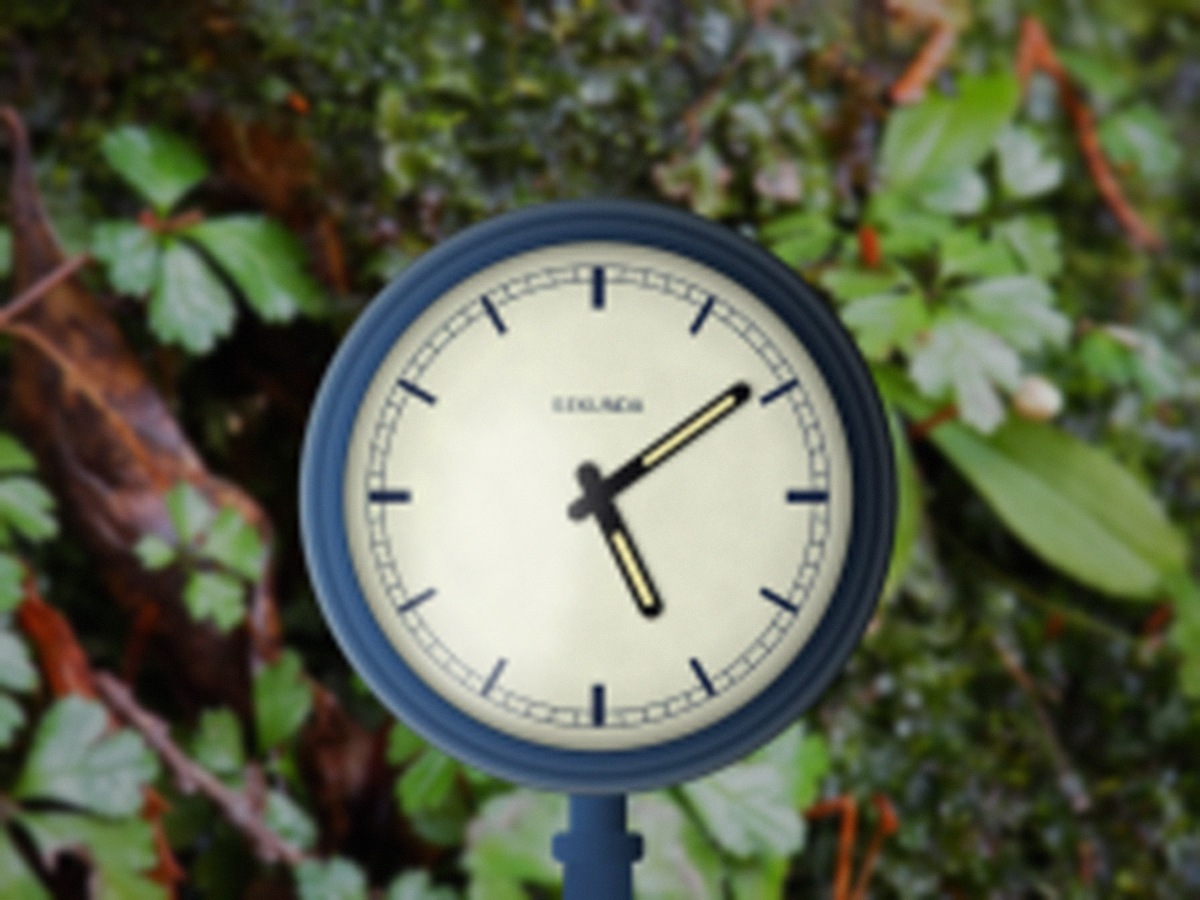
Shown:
h=5 m=9
